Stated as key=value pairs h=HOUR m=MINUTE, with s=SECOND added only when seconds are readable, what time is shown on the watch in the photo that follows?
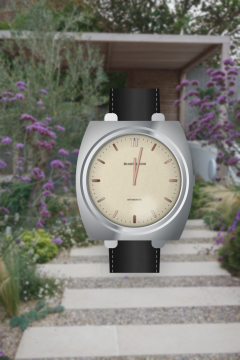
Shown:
h=12 m=2
